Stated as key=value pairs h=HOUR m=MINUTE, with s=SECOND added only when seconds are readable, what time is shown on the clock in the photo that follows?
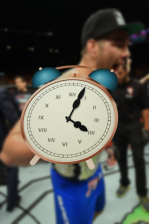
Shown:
h=4 m=3
